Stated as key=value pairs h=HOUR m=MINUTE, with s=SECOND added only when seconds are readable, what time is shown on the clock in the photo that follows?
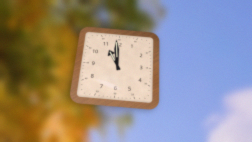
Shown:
h=10 m=59
